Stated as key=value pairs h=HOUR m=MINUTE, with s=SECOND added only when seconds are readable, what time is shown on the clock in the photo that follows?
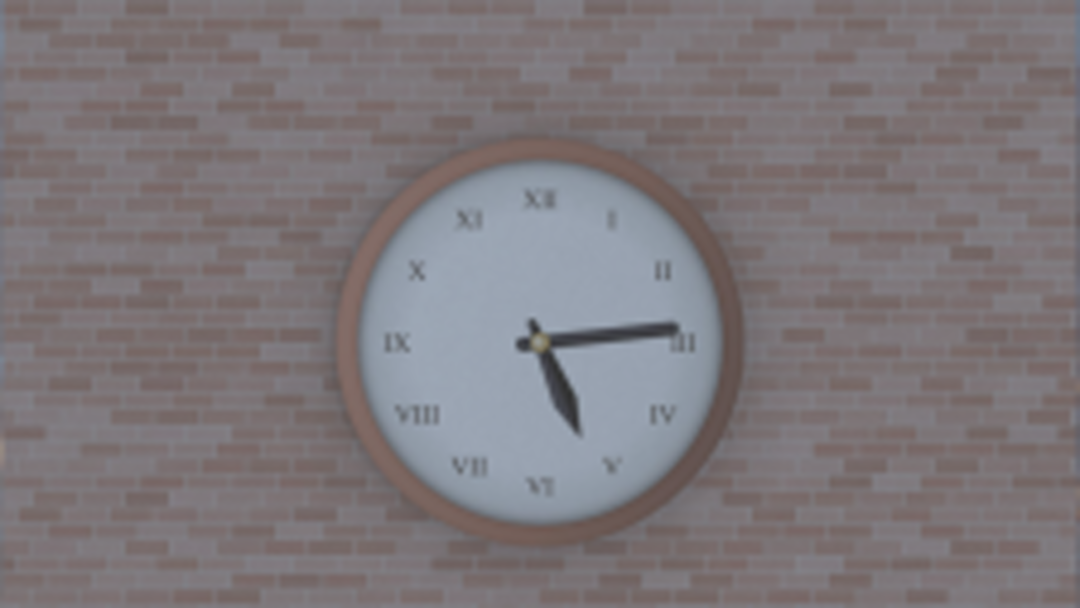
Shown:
h=5 m=14
